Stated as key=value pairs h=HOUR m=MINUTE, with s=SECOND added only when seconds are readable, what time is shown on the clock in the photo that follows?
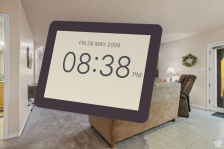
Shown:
h=8 m=38
